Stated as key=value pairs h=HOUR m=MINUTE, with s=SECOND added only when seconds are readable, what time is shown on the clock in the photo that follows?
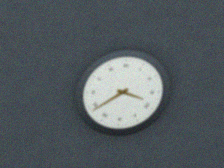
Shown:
h=3 m=39
